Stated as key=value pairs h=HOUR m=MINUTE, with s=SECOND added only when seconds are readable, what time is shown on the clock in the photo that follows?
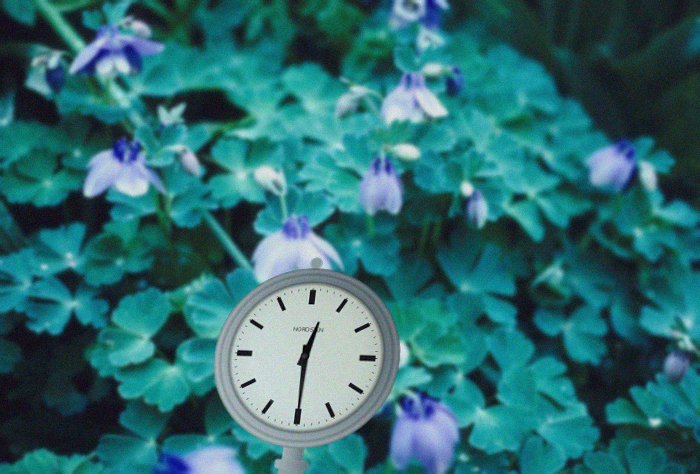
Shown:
h=12 m=30
